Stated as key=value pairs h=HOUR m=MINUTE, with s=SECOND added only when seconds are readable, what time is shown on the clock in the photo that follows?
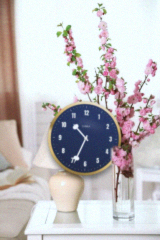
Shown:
h=10 m=34
